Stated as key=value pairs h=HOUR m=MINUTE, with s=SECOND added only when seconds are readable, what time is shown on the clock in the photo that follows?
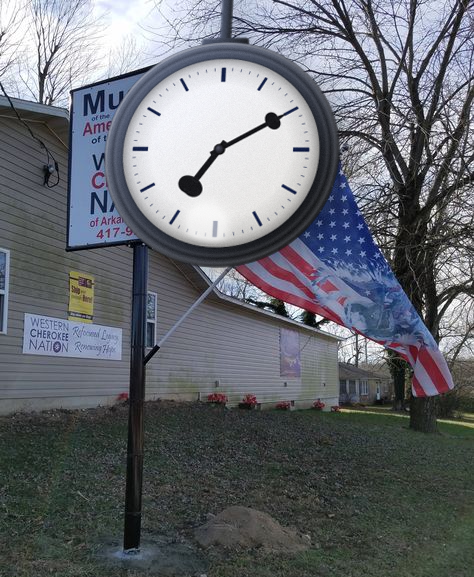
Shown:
h=7 m=10
